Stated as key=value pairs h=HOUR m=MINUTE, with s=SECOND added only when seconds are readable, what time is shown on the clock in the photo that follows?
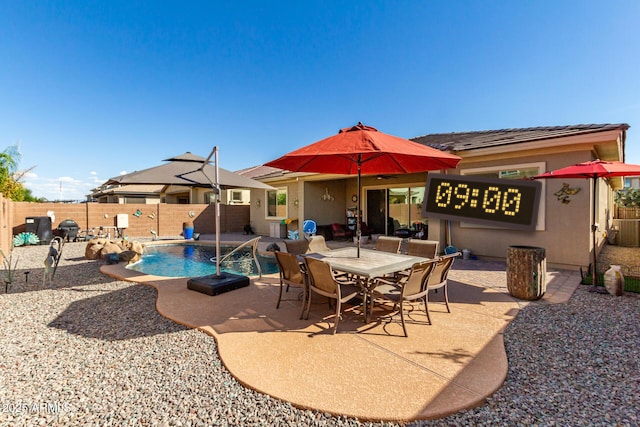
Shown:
h=9 m=0
